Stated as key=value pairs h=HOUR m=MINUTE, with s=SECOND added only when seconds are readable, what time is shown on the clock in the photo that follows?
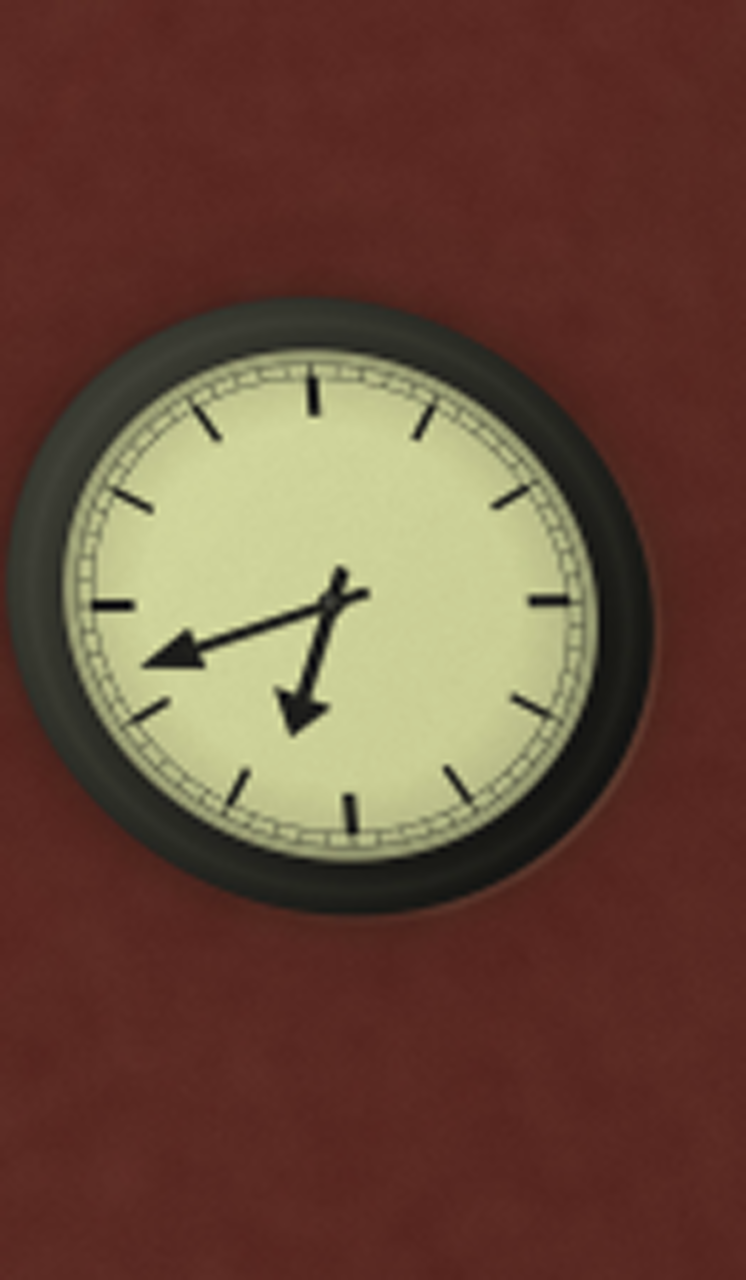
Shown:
h=6 m=42
